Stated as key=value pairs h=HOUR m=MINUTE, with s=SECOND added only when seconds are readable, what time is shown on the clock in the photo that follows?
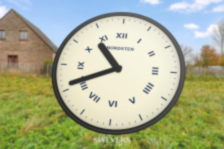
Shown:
h=10 m=41
